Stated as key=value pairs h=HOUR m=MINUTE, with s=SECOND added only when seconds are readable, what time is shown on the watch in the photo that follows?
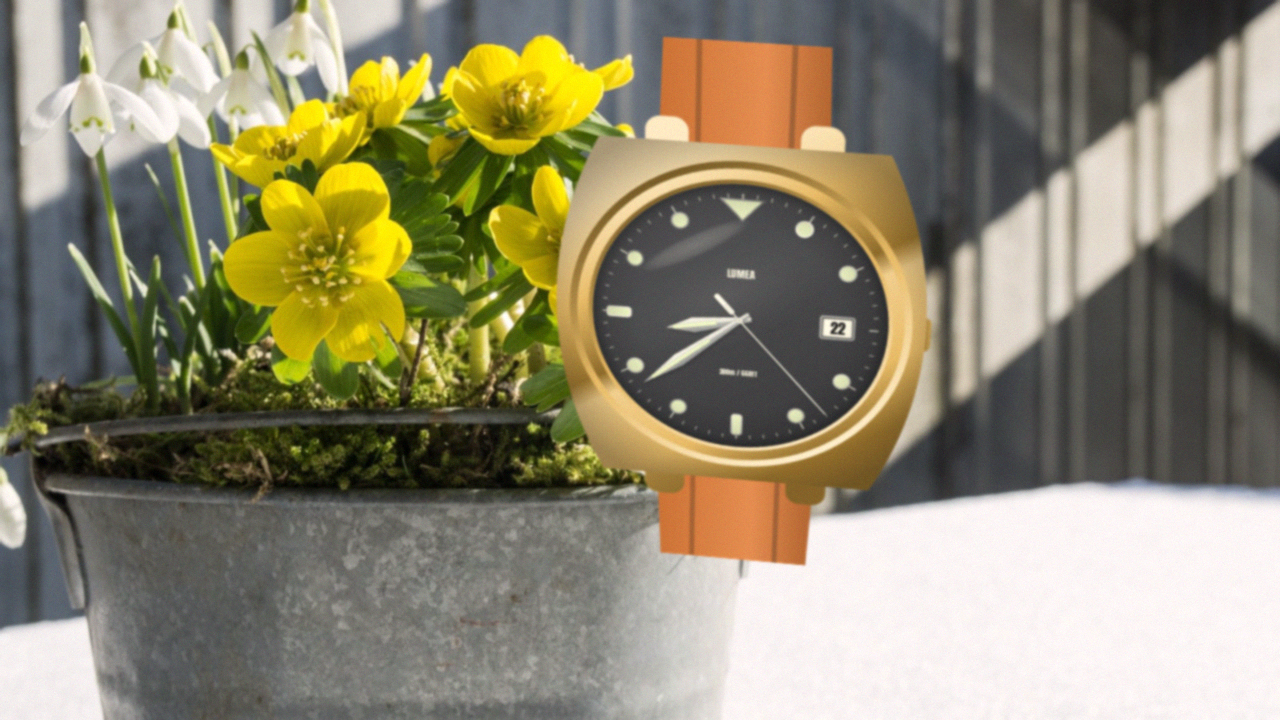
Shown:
h=8 m=38 s=23
